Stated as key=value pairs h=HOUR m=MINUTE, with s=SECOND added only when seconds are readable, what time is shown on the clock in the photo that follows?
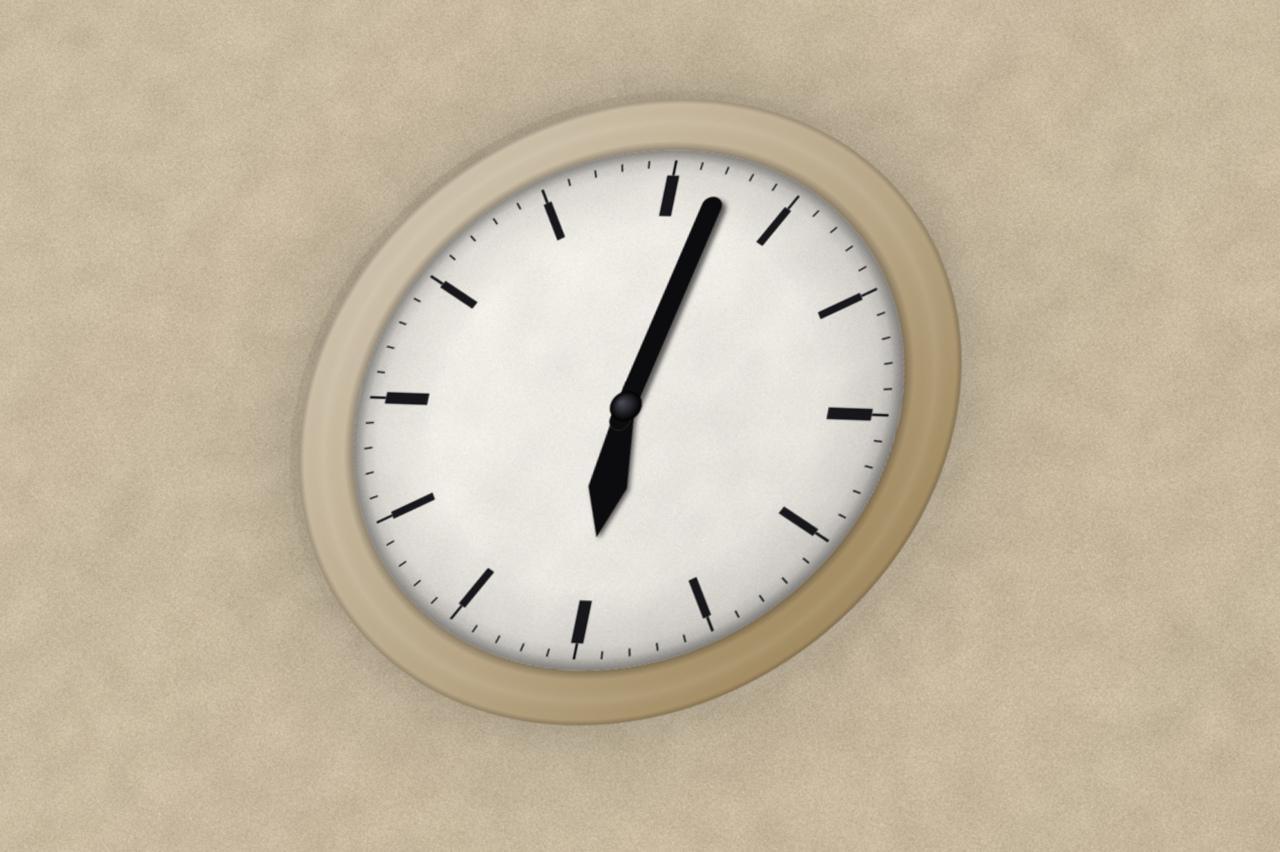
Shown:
h=6 m=2
